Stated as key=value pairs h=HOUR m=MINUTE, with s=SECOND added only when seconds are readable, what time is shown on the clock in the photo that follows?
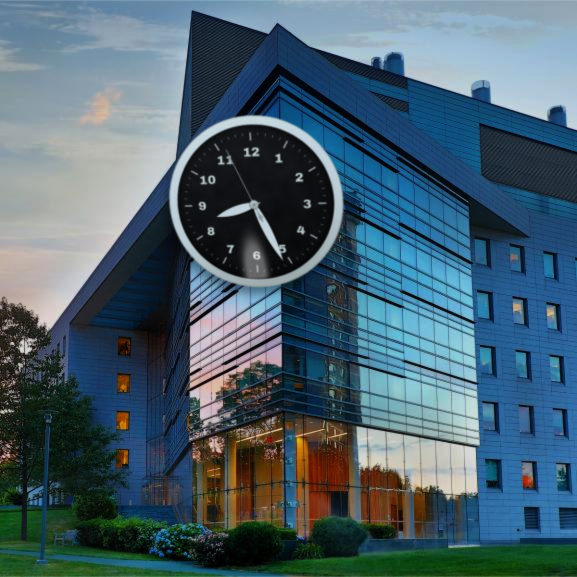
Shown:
h=8 m=25 s=56
